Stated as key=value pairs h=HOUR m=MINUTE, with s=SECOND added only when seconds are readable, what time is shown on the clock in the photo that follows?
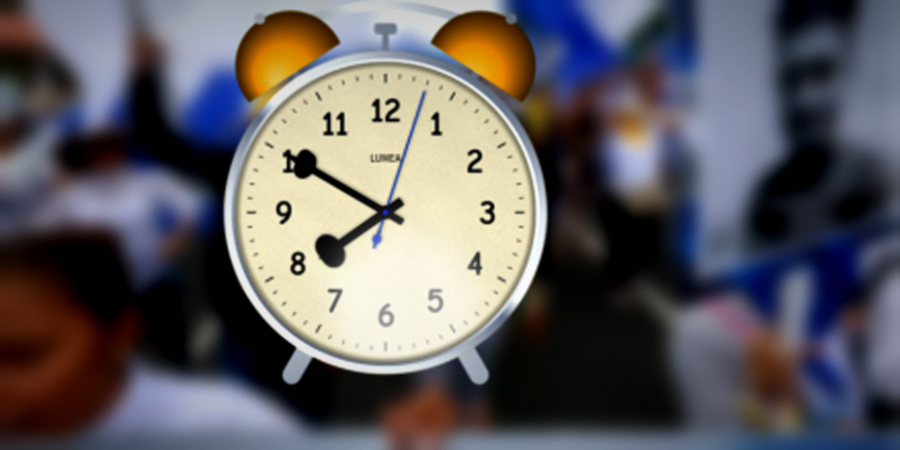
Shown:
h=7 m=50 s=3
